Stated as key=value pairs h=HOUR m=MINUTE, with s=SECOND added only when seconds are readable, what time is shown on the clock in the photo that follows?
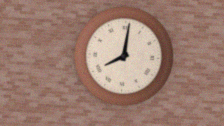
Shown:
h=8 m=1
